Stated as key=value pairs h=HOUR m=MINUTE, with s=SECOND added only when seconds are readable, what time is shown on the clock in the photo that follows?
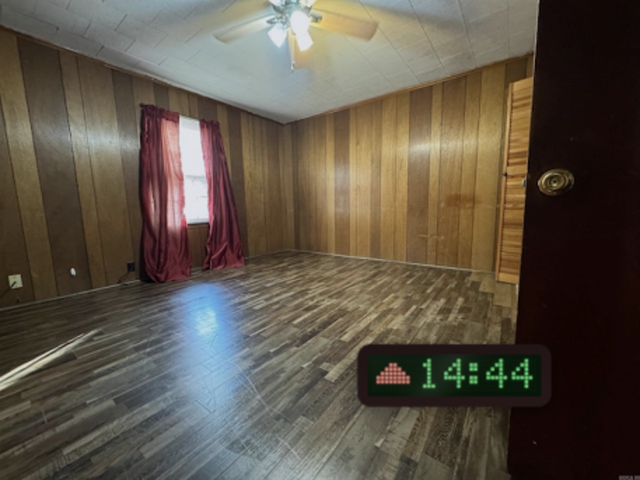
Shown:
h=14 m=44
